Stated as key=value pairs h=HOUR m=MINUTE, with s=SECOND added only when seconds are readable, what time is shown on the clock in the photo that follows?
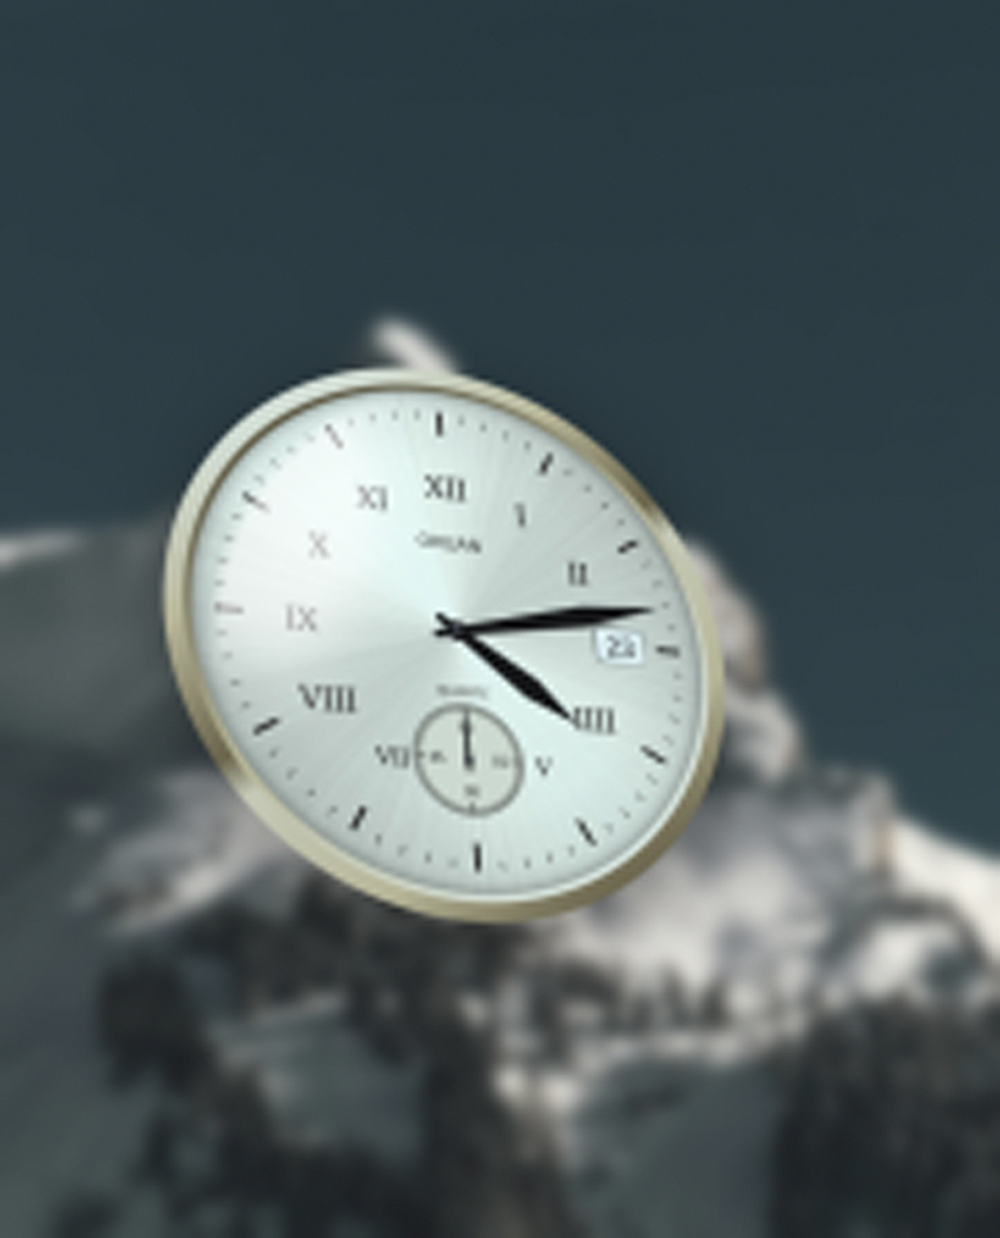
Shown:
h=4 m=13
